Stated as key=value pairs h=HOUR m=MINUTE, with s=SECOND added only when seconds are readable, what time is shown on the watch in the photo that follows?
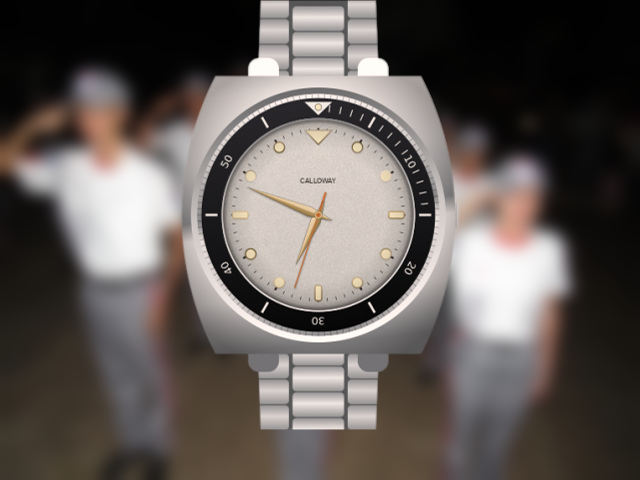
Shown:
h=6 m=48 s=33
